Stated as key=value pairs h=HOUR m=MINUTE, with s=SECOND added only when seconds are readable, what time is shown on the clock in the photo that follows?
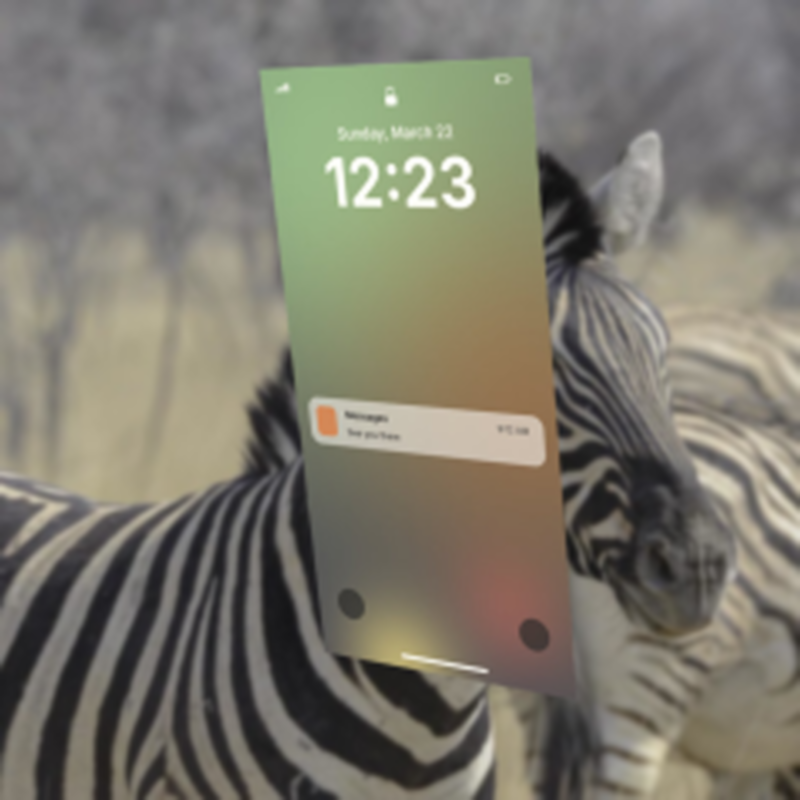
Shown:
h=12 m=23
